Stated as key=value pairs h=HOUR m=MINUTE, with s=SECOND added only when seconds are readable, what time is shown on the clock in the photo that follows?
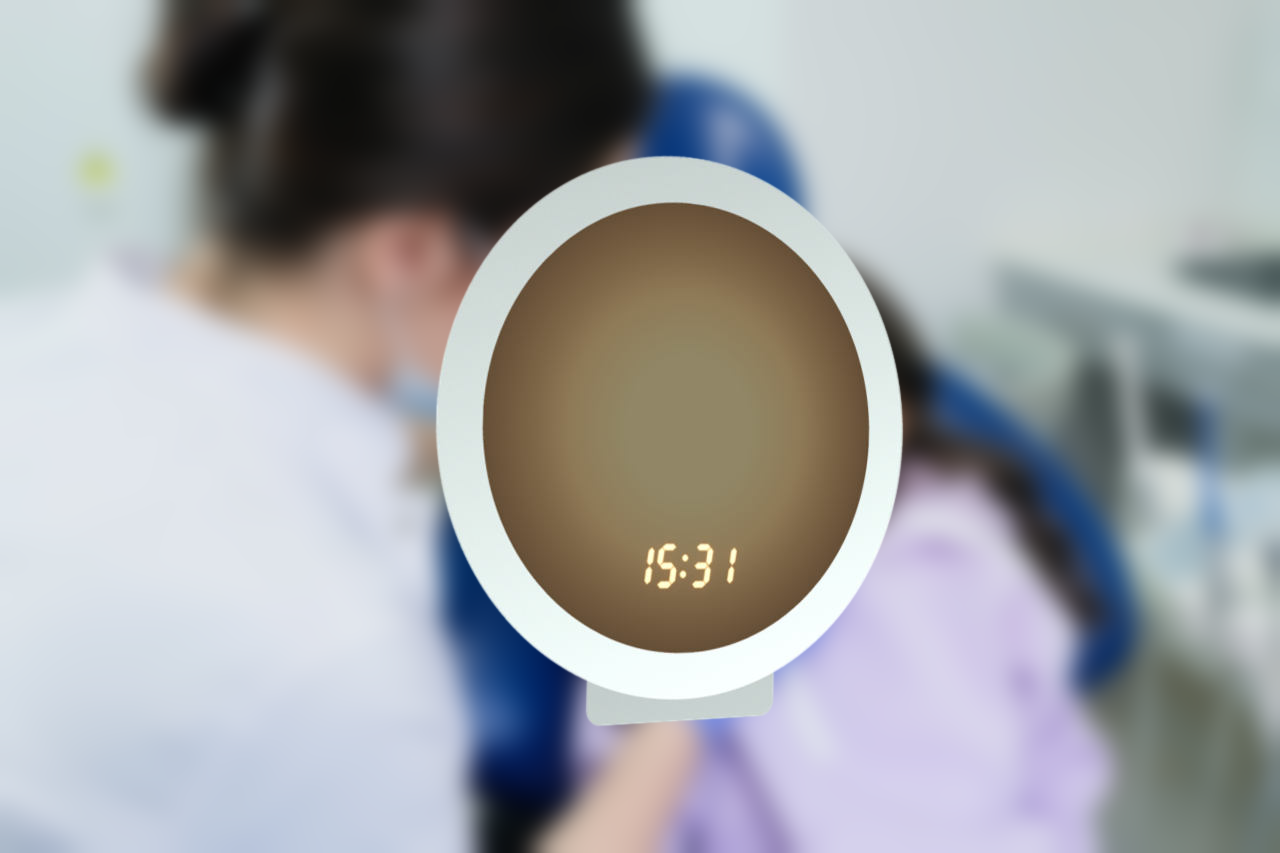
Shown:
h=15 m=31
